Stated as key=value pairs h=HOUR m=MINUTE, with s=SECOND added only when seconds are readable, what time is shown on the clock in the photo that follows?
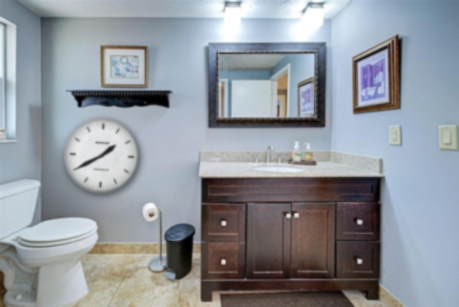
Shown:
h=1 m=40
